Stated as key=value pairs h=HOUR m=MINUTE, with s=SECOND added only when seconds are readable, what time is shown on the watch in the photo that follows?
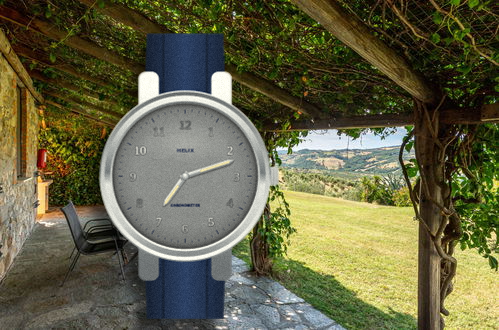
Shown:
h=7 m=12
